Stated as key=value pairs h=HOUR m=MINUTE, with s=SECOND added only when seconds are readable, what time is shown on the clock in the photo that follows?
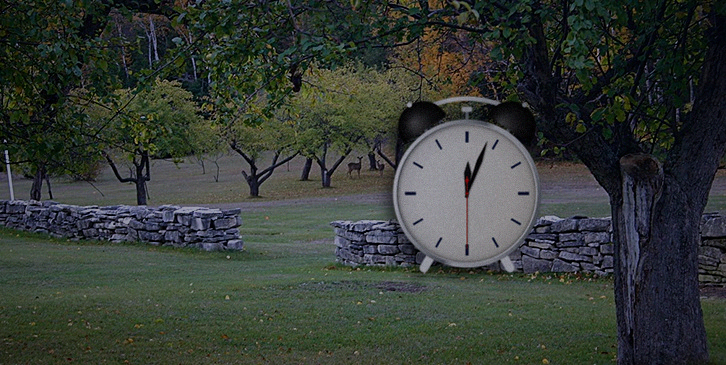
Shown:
h=12 m=3 s=30
